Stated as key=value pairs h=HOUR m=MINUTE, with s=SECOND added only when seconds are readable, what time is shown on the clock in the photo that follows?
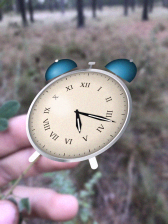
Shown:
h=5 m=17
